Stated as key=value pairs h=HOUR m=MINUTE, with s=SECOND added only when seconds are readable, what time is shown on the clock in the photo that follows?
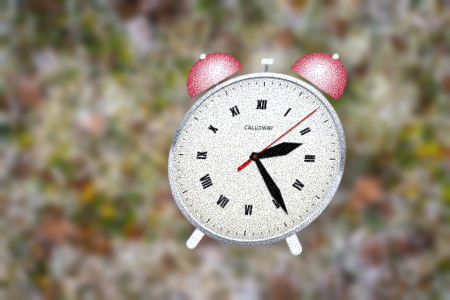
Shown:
h=2 m=24 s=8
